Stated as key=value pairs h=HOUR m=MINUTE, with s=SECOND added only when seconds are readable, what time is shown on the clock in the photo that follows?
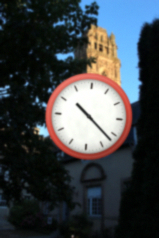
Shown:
h=10 m=22
